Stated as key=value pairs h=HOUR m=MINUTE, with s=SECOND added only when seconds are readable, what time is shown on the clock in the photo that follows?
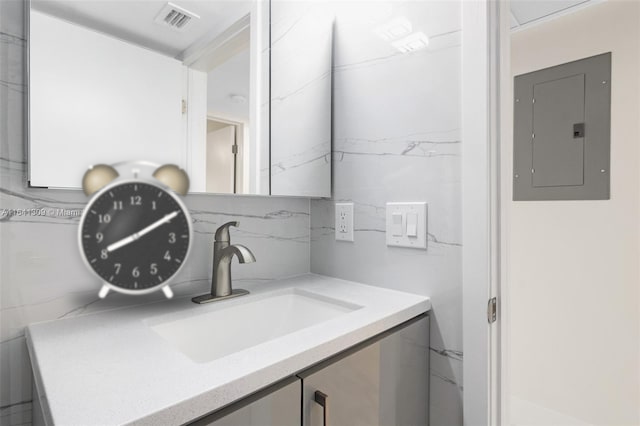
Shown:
h=8 m=10
